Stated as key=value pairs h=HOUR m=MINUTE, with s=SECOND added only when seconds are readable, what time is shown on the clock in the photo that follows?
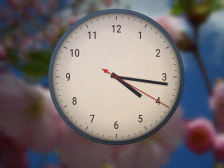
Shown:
h=4 m=16 s=20
